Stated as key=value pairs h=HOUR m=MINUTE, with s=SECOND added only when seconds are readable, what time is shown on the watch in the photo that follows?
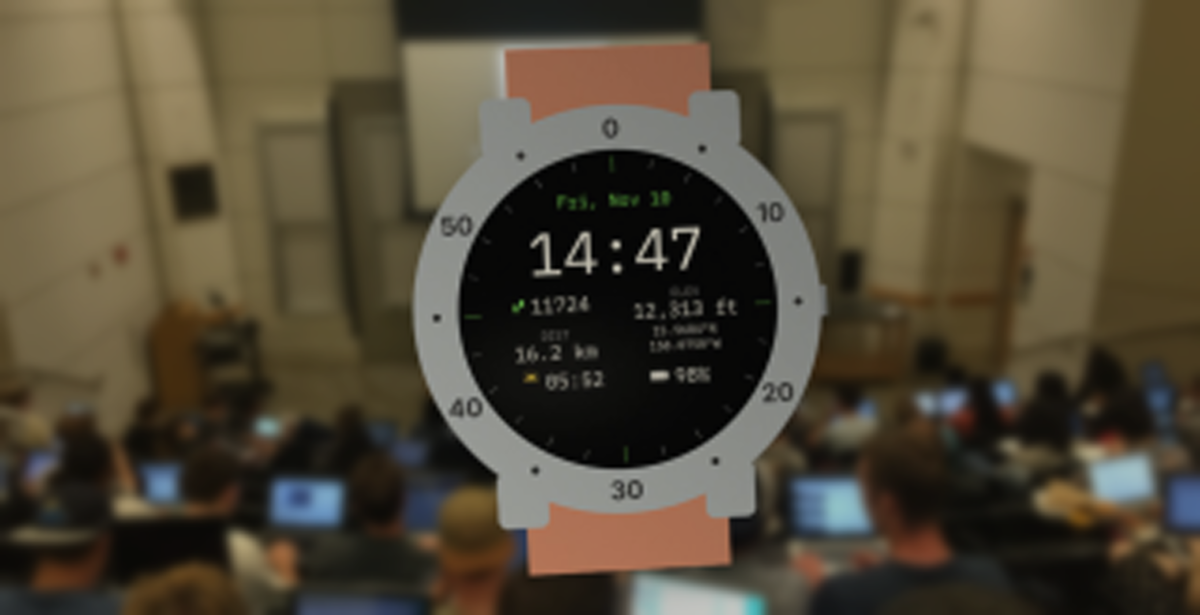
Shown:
h=14 m=47
